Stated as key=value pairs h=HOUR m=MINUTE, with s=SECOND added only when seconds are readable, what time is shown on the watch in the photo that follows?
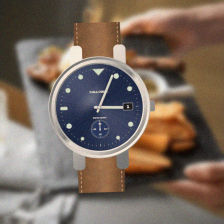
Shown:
h=3 m=4
